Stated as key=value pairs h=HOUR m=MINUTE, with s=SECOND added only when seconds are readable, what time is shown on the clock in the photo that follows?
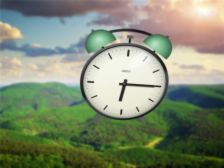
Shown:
h=6 m=15
